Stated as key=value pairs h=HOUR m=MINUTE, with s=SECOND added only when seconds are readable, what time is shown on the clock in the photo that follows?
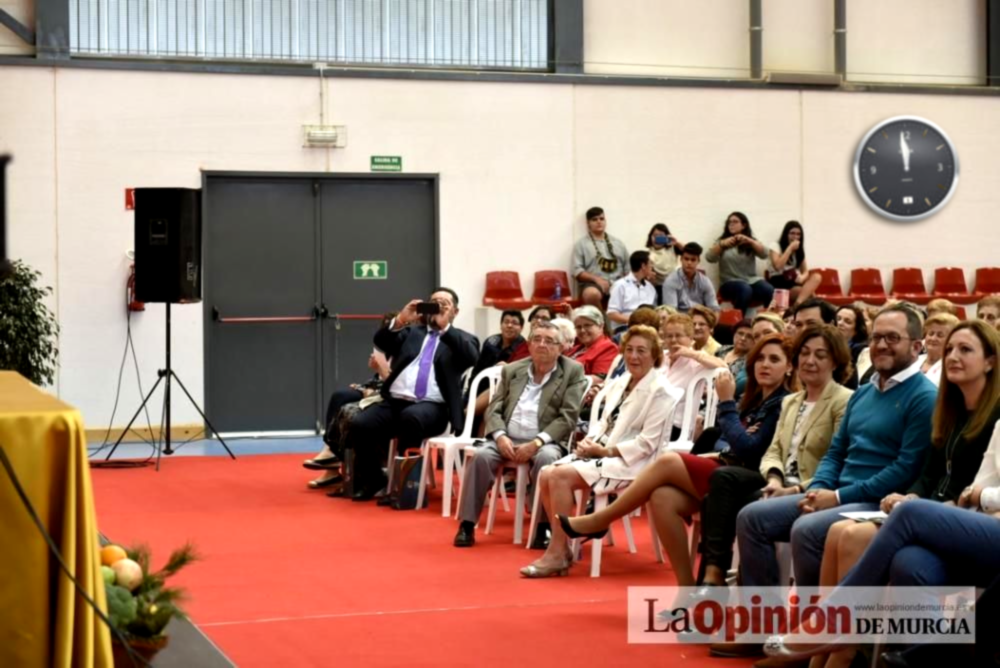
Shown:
h=11 m=59
